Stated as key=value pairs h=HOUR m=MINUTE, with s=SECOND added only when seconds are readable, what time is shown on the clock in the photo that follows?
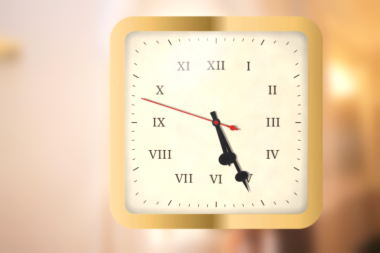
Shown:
h=5 m=25 s=48
